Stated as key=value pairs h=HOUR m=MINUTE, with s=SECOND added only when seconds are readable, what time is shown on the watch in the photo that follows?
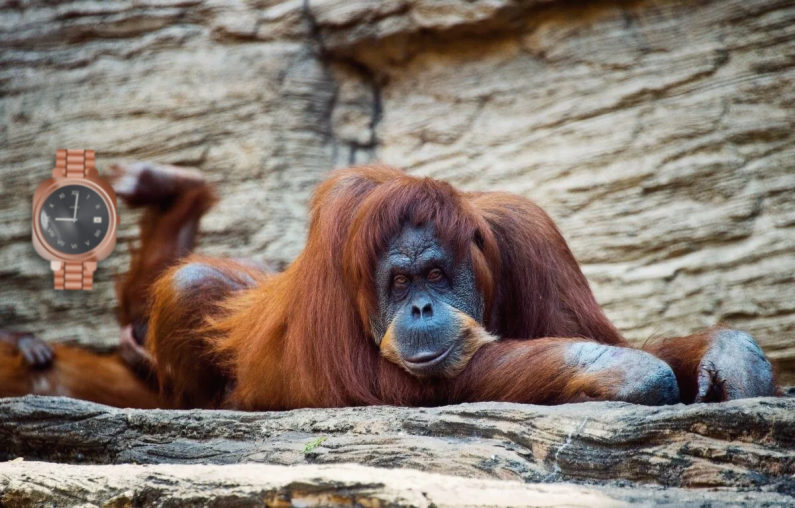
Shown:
h=9 m=1
